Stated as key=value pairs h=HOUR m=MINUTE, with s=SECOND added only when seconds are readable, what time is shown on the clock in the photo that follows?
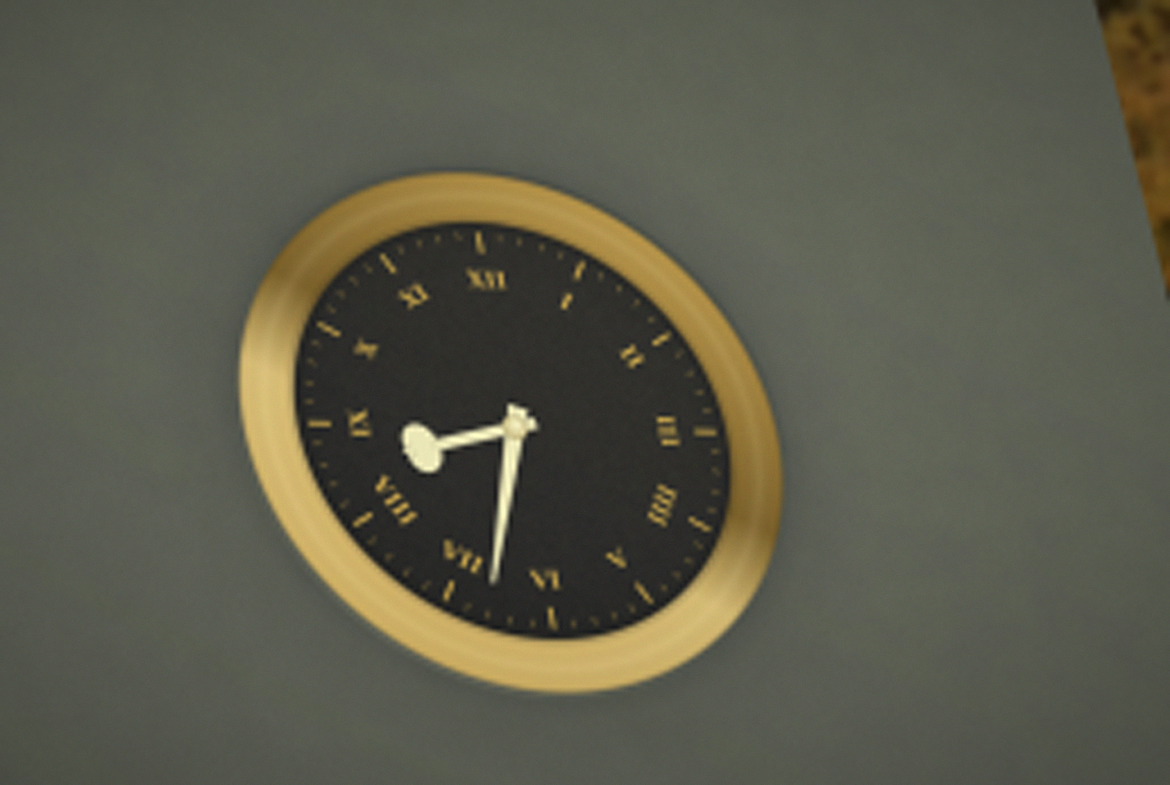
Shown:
h=8 m=33
